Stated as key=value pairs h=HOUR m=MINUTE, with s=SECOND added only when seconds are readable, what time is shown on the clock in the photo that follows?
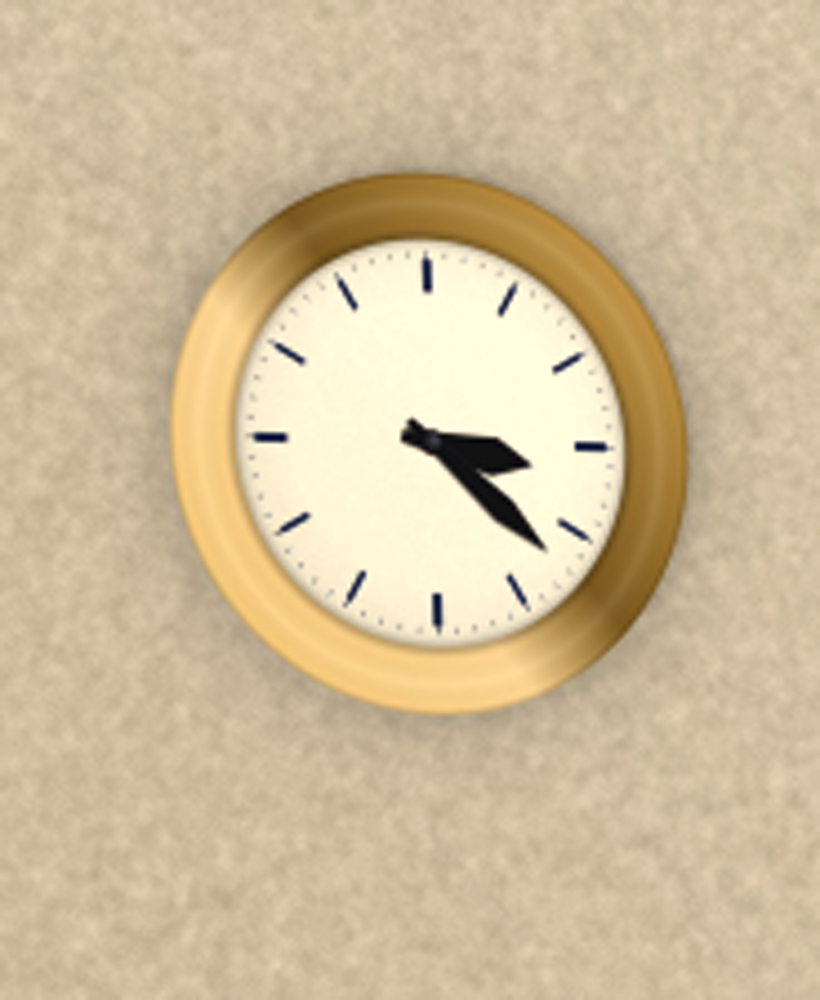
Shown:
h=3 m=22
